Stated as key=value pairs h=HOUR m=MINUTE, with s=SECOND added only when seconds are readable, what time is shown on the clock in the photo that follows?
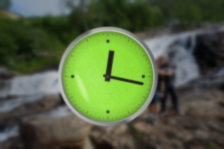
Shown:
h=12 m=17
